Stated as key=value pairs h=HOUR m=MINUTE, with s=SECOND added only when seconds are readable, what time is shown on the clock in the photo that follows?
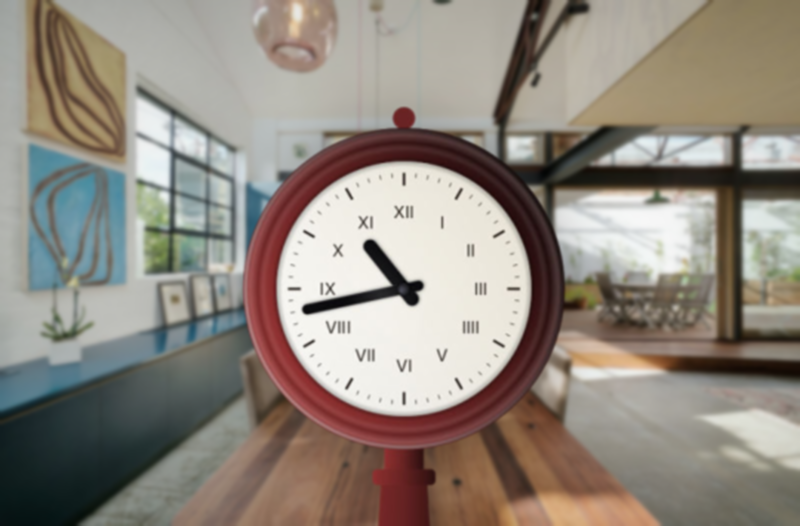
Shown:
h=10 m=43
